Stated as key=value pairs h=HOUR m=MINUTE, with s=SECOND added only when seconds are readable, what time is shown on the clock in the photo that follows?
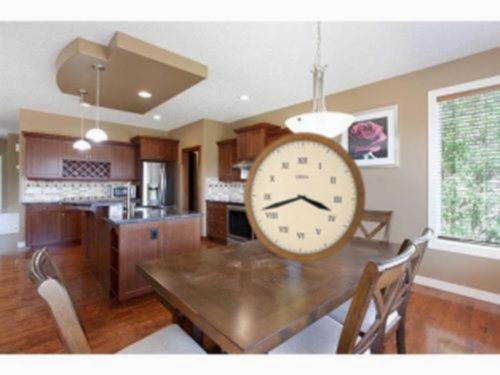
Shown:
h=3 m=42
